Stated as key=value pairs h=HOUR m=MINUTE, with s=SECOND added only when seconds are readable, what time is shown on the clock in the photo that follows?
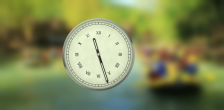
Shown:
h=11 m=27
